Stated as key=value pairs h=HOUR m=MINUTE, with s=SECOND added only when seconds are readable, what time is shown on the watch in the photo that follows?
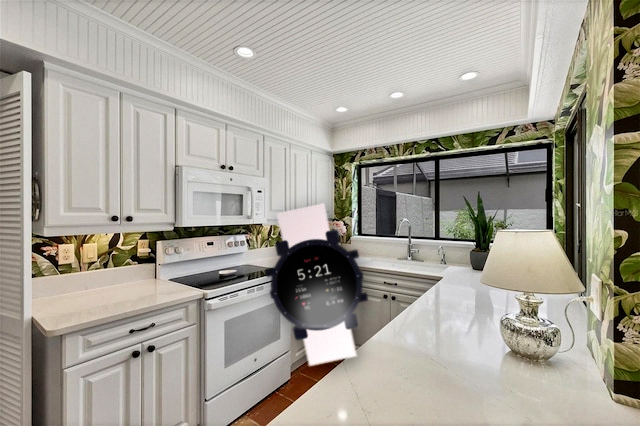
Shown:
h=5 m=21
